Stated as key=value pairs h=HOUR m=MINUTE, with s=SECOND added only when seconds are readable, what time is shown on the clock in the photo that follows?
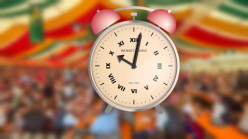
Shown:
h=10 m=2
